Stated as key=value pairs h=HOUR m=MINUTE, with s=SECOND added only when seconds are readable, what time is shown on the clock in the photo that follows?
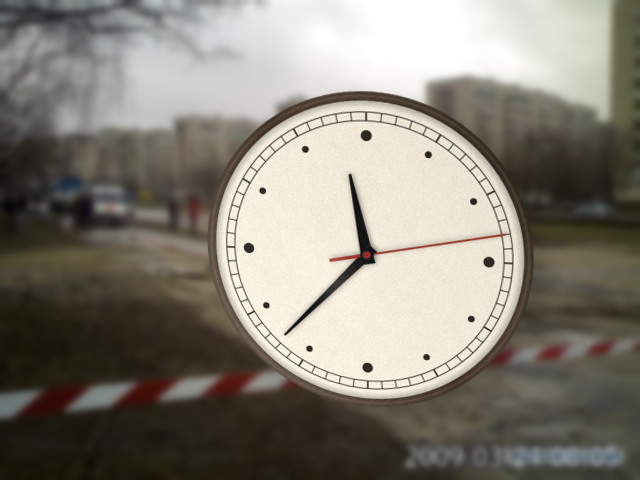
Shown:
h=11 m=37 s=13
